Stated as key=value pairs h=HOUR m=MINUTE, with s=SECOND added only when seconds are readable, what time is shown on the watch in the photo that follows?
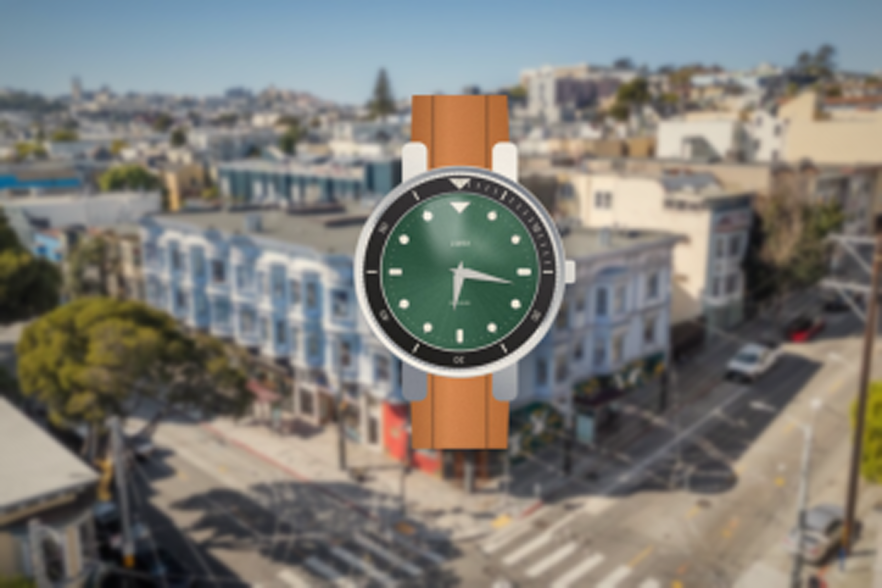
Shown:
h=6 m=17
